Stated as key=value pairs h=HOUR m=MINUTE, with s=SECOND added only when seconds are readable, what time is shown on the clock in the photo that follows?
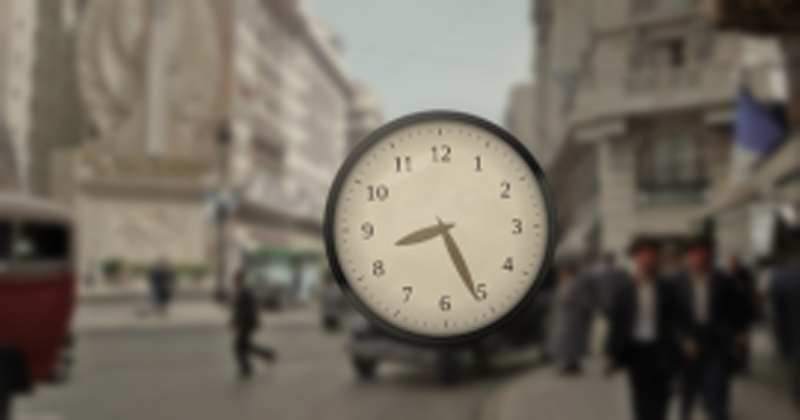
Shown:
h=8 m=26
